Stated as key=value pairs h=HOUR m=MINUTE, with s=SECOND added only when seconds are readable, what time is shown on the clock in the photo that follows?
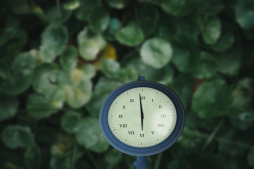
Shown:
h=5 m=59
